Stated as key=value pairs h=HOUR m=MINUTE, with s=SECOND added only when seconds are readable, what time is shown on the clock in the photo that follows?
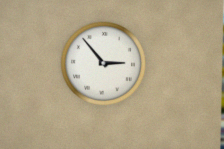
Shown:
h=2 m=53
